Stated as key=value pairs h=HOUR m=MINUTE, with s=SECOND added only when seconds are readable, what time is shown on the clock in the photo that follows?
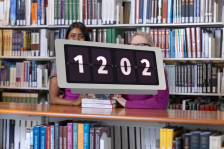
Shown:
h=12 m=2
